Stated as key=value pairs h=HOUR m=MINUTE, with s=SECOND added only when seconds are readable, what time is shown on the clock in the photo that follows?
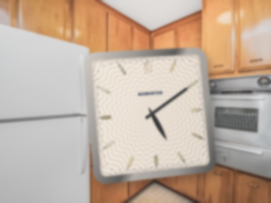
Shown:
h=5 m=10
